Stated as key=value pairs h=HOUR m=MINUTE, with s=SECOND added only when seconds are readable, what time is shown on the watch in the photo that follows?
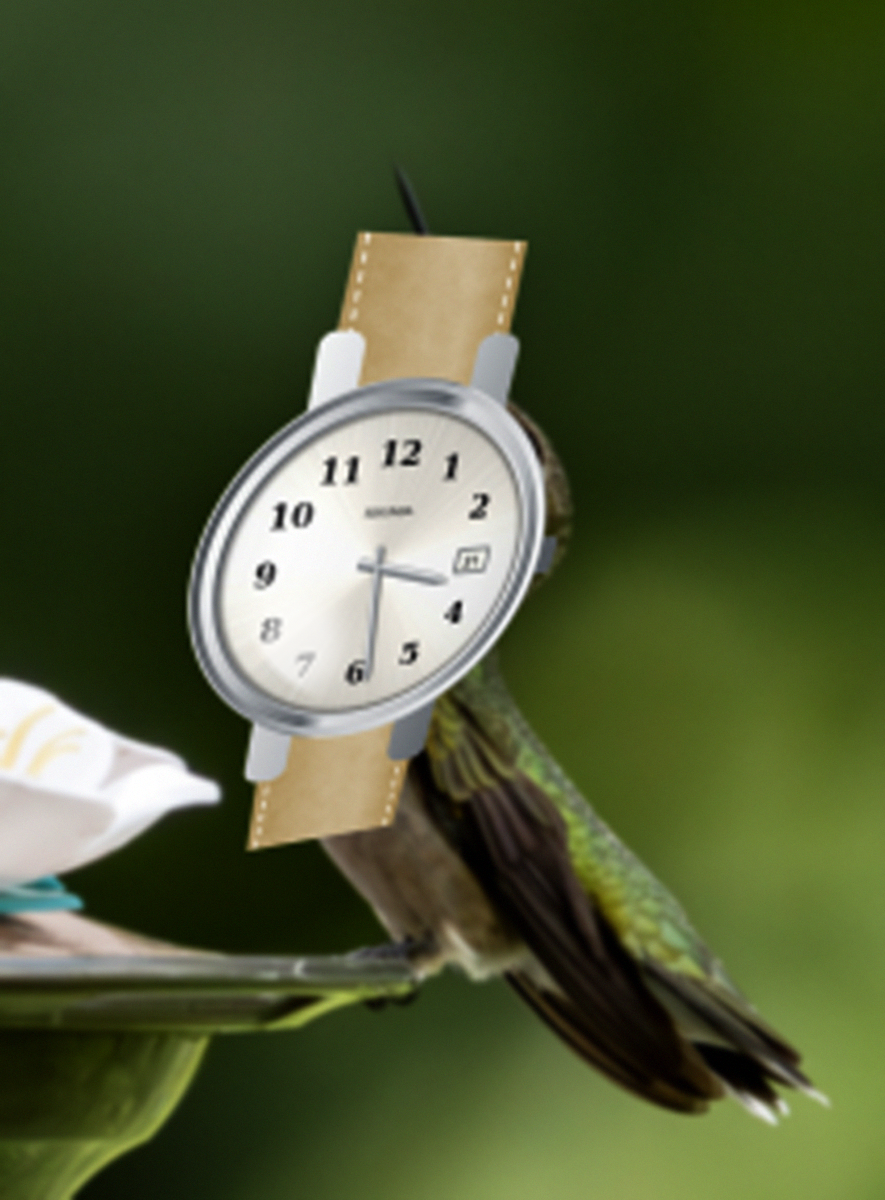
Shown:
h=3 m=29
